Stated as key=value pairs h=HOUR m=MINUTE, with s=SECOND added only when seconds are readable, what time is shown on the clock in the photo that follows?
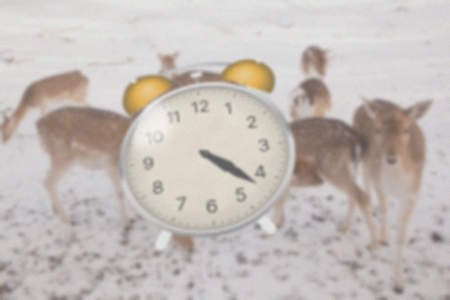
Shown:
h=4 m=22
